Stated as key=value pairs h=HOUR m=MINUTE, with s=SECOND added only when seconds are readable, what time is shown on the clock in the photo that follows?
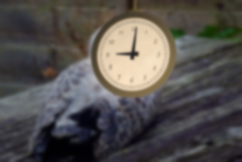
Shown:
h=9 m=1
